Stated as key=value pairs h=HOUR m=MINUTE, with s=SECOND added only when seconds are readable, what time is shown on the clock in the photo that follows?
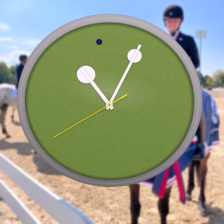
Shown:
h=11 m=5 s=41
